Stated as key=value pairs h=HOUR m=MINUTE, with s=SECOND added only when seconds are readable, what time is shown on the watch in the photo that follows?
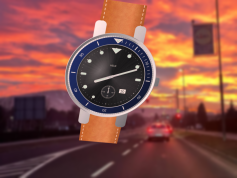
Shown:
h=8 m=11
